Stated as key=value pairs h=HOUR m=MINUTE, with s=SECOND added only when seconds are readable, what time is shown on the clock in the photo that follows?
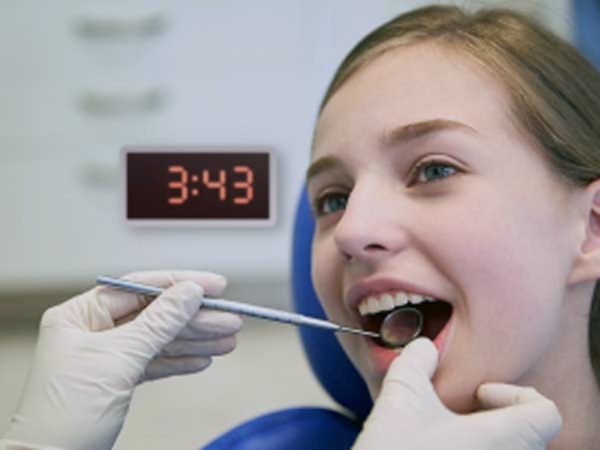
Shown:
h=3 m=43
